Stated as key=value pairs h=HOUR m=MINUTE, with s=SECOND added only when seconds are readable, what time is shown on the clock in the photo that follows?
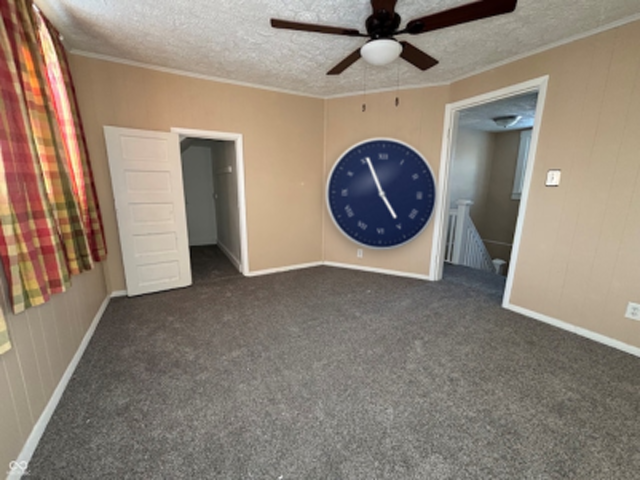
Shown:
h=4 m=56
